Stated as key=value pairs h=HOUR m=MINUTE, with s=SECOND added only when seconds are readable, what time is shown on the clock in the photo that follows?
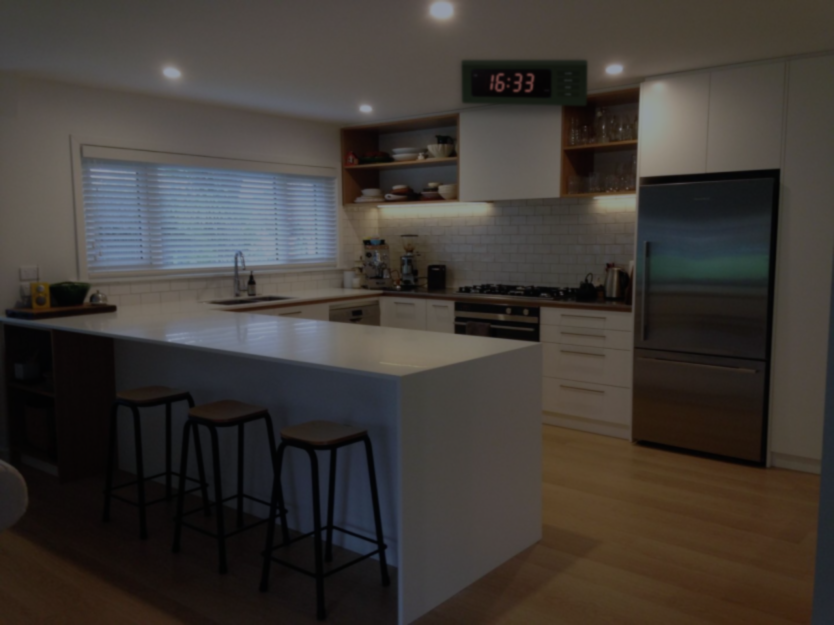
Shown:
h=16 m=33
